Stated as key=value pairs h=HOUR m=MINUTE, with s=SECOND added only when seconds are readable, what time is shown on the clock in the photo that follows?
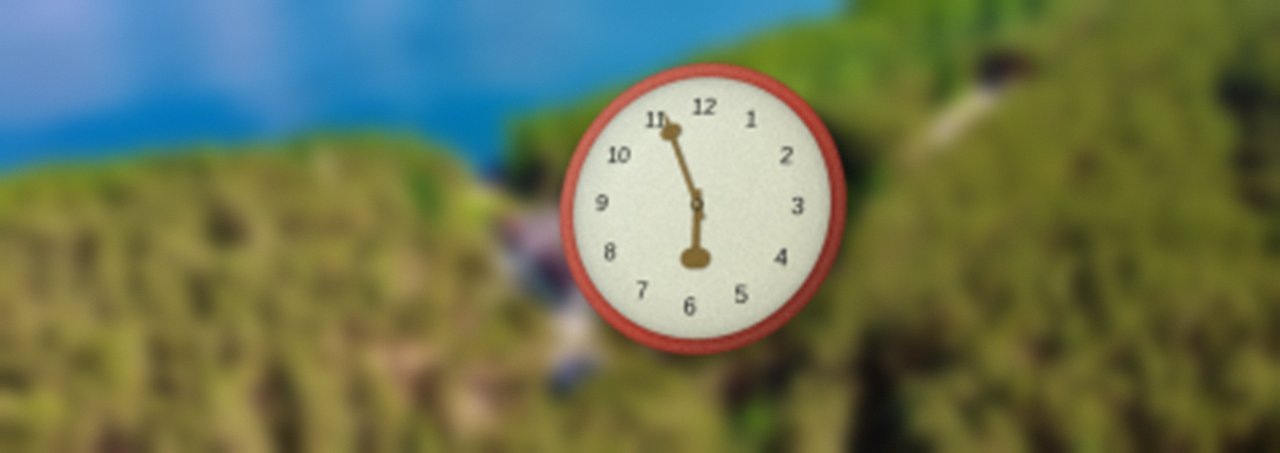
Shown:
h=5 m=56
